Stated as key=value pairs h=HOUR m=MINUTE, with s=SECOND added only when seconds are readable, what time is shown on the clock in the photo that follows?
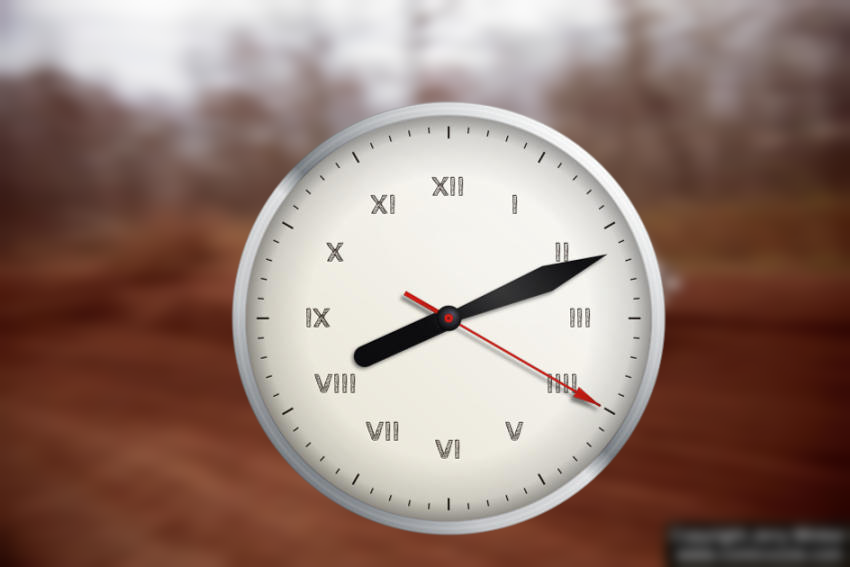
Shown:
h=8 m=11 s=20
